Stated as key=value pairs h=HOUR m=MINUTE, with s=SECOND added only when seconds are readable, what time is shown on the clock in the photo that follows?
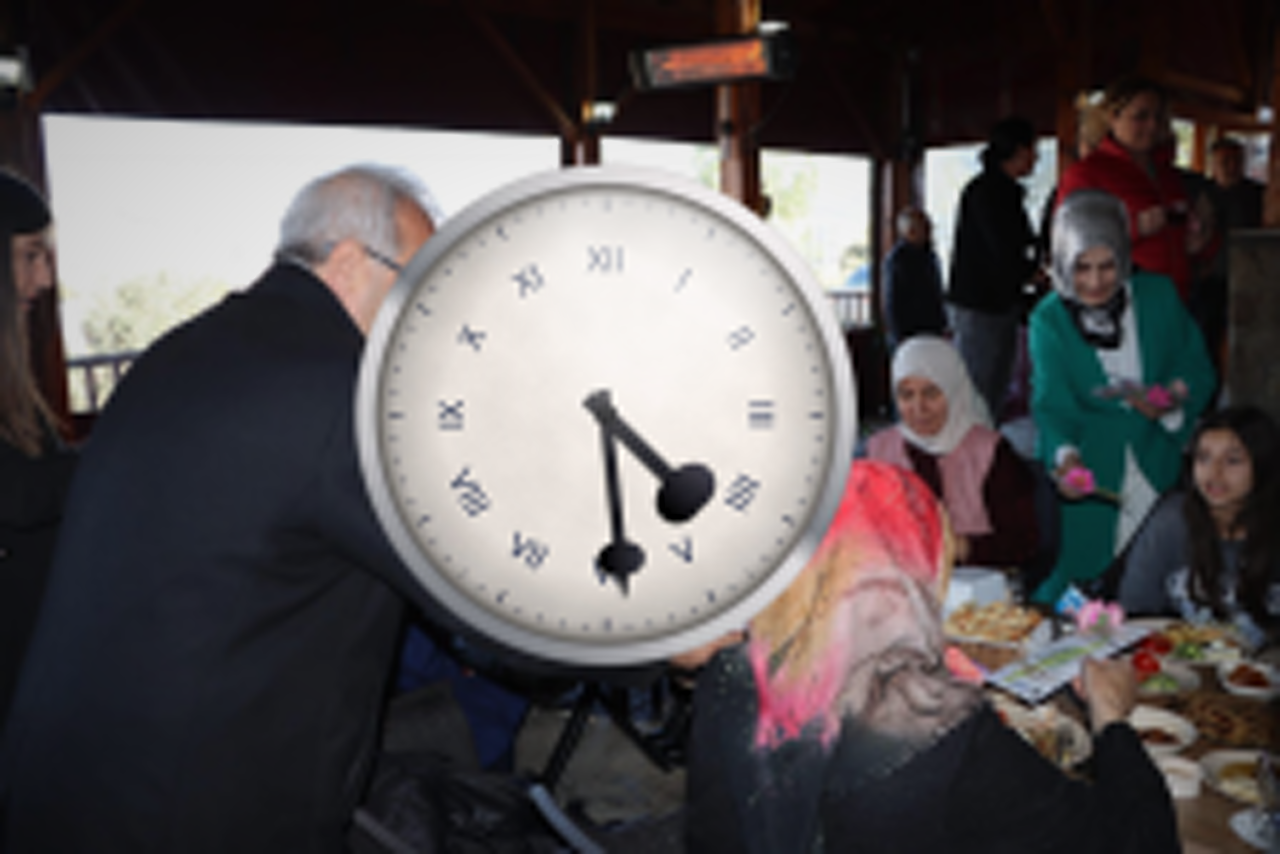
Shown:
h=4 m=29
